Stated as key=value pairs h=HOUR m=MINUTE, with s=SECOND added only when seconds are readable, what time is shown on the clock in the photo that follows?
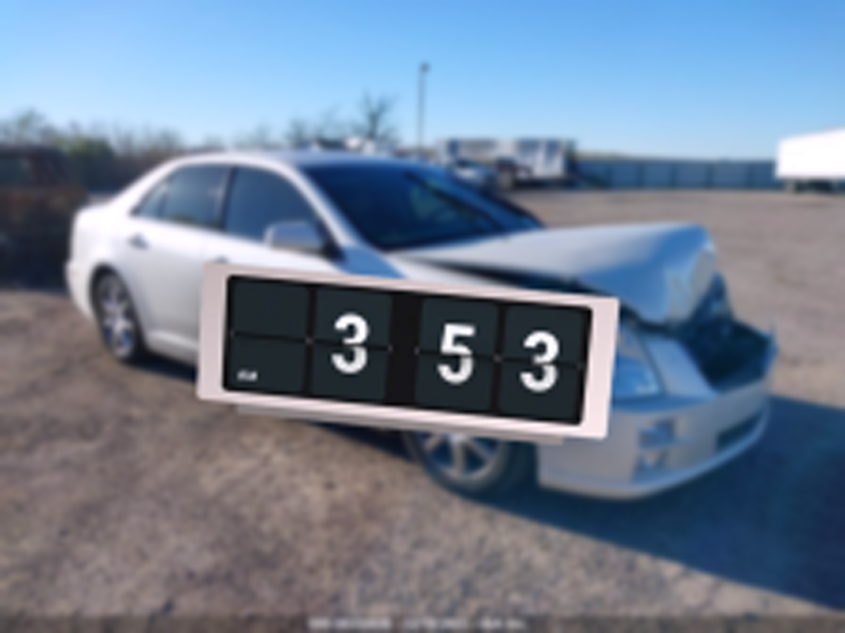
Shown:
h=3 m=53
